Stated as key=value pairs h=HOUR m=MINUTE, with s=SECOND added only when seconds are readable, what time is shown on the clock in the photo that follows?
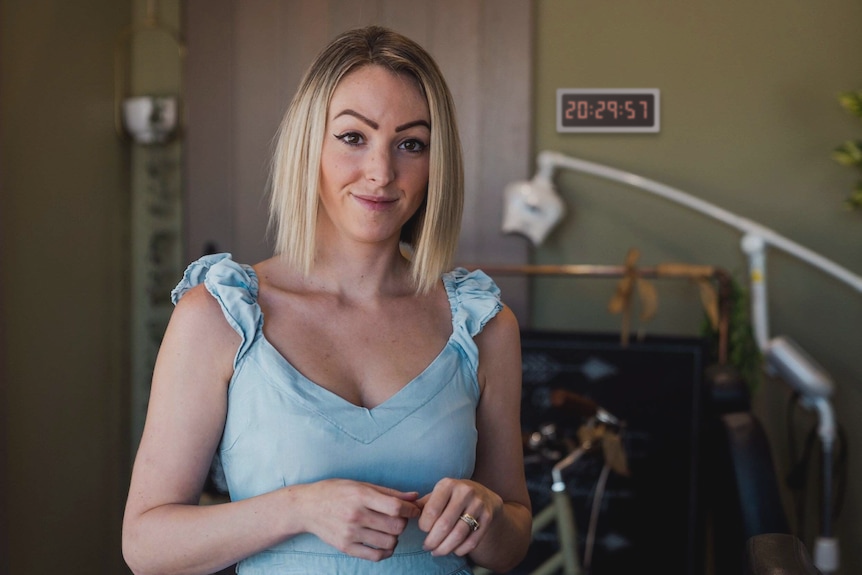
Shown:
h=20 m=29 s=57
